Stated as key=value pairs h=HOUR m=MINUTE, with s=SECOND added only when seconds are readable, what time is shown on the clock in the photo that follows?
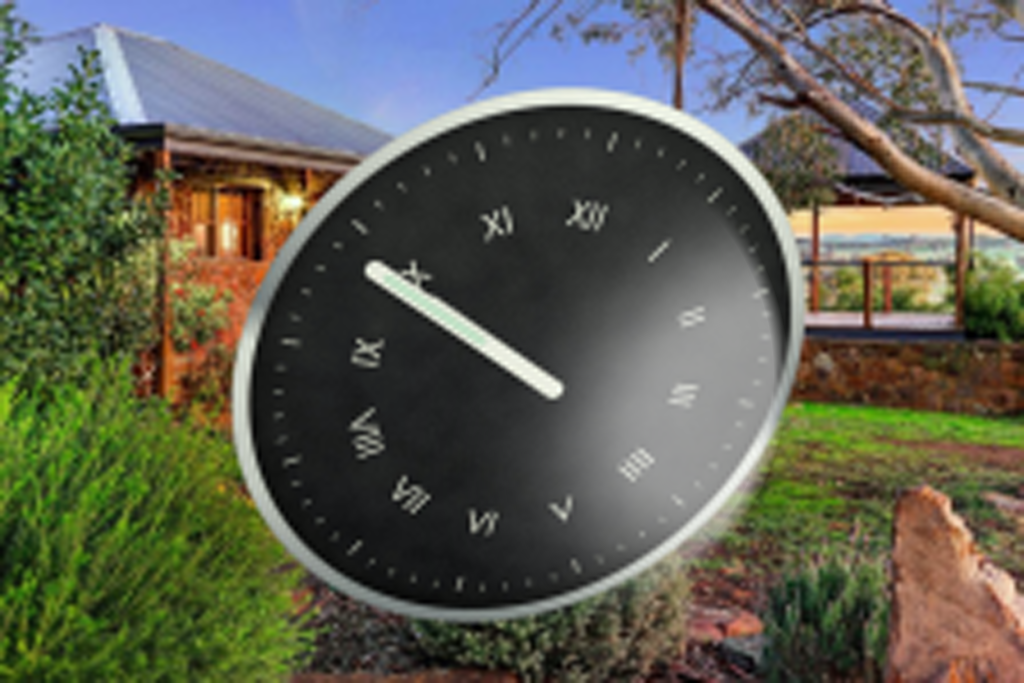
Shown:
h=9 m=49
